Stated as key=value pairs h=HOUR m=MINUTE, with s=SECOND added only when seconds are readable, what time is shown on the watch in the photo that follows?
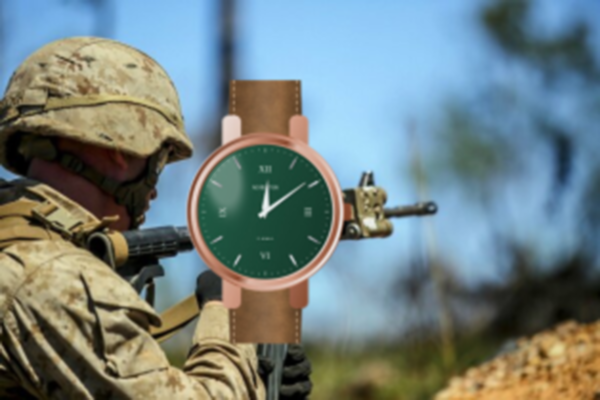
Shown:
h=12 m=9
